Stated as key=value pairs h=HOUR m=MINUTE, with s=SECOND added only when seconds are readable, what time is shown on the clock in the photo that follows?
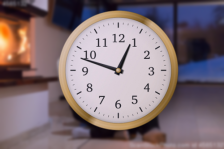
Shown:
h=12 m=48
